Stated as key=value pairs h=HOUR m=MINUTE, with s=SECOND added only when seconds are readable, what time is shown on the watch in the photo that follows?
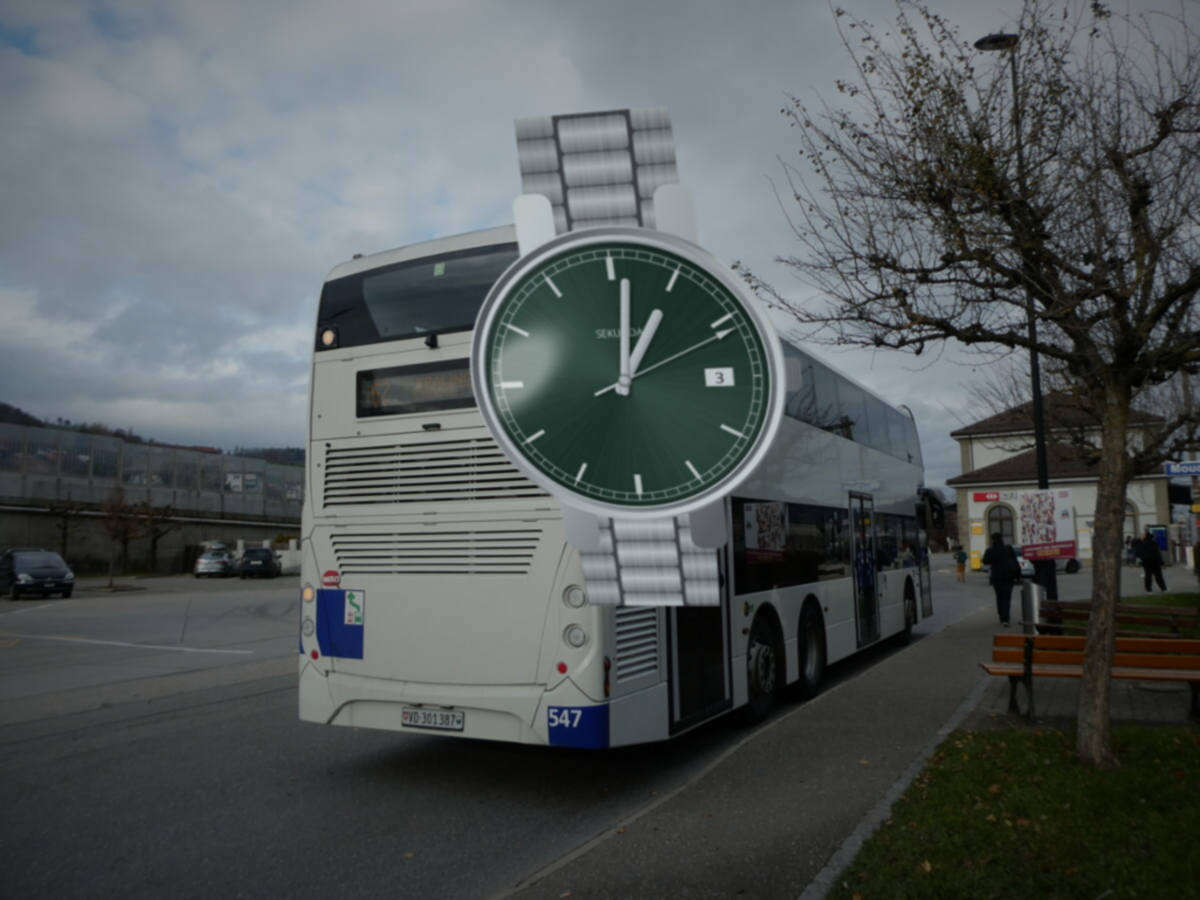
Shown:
h=1 m=1 s=11
